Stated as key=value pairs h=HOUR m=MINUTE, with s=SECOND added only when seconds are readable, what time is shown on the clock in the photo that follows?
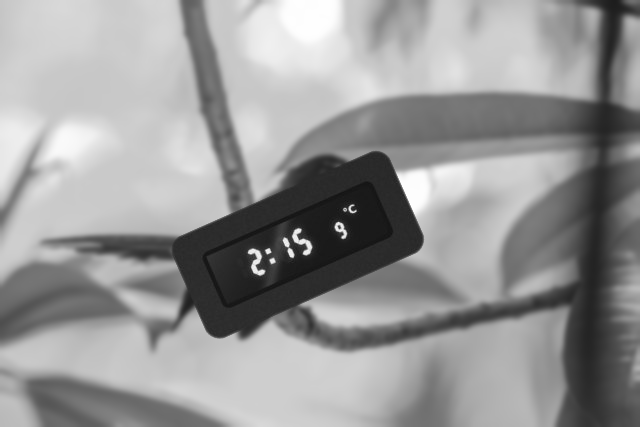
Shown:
h=2 m=15
